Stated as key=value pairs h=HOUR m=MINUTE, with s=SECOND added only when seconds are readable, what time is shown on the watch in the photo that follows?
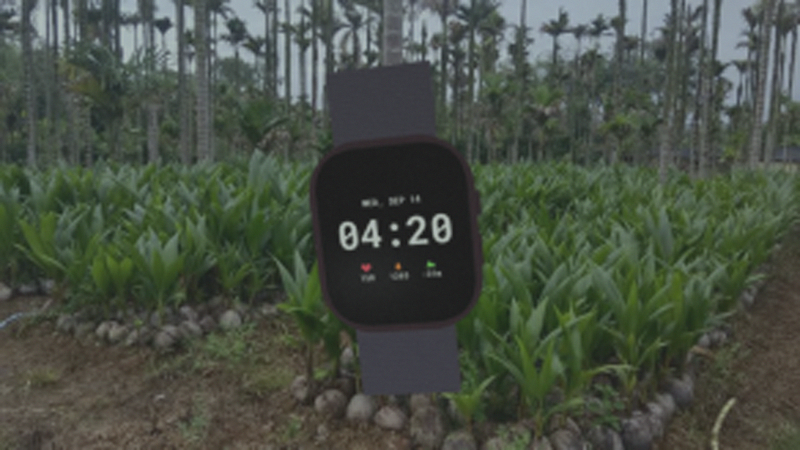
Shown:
h=4 m=20
